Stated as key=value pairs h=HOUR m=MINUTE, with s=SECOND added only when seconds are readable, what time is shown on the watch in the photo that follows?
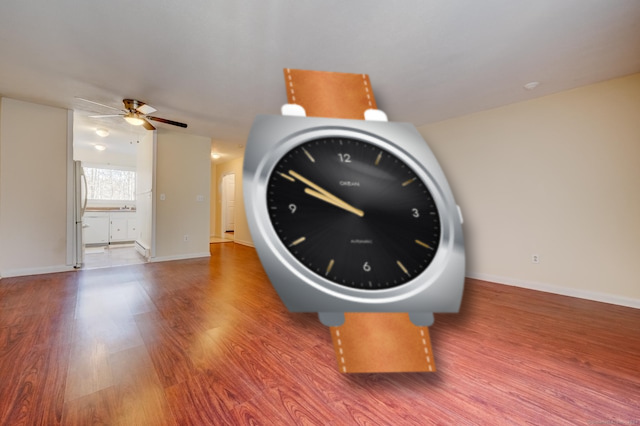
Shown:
h=9 m=51
